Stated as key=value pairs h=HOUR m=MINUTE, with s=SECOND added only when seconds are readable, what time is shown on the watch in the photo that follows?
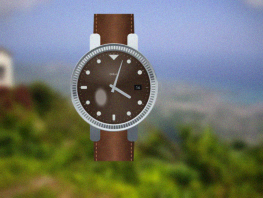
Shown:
h=4 m=3
